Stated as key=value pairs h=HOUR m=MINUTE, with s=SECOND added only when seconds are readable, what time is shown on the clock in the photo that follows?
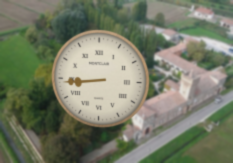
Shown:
h=8 m=44
